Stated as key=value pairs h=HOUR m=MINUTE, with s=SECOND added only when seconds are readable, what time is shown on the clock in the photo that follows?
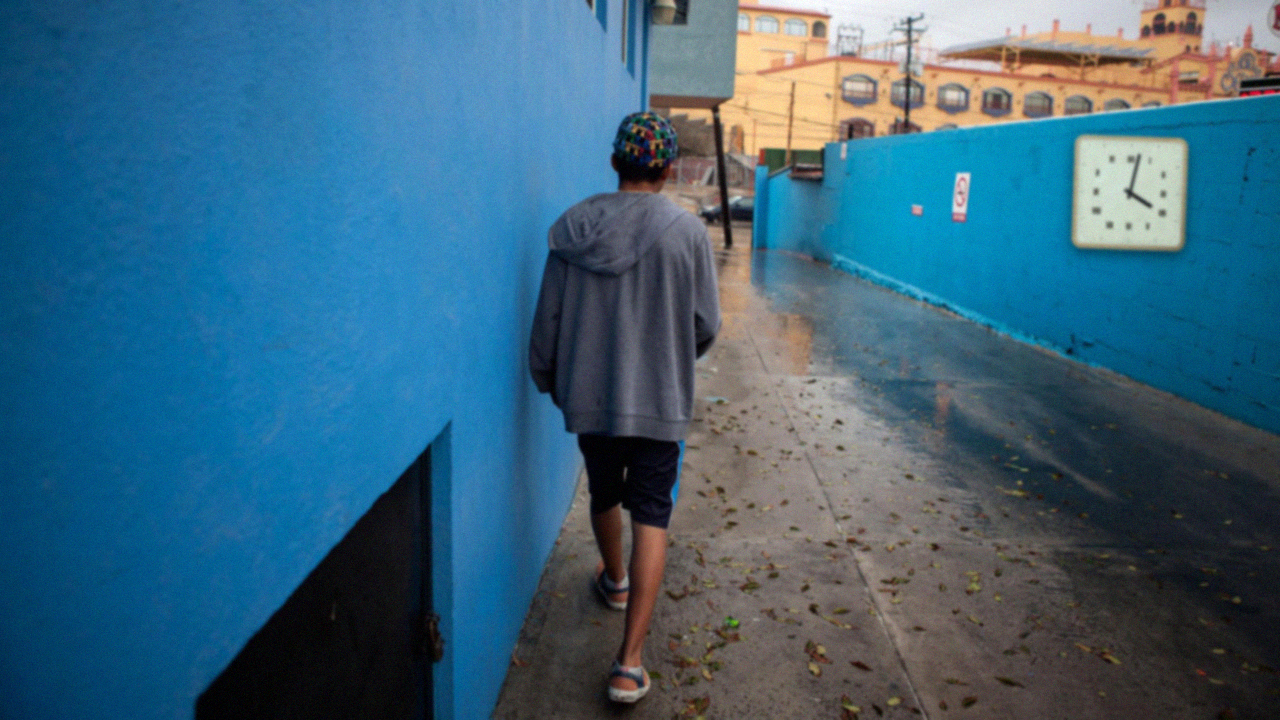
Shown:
h=4 m=2
